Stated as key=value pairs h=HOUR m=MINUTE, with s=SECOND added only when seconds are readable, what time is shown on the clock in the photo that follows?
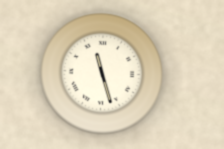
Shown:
h=11 m=27
